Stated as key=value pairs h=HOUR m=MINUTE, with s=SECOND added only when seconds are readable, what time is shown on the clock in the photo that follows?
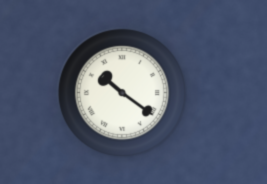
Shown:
h=10 m=21
